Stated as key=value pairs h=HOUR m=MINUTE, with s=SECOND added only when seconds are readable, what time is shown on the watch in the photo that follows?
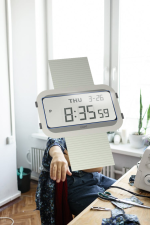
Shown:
h=8 m=35 s=59
